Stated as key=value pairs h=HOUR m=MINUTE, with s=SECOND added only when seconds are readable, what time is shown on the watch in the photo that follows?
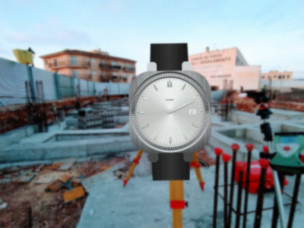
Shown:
h=2 m=11
